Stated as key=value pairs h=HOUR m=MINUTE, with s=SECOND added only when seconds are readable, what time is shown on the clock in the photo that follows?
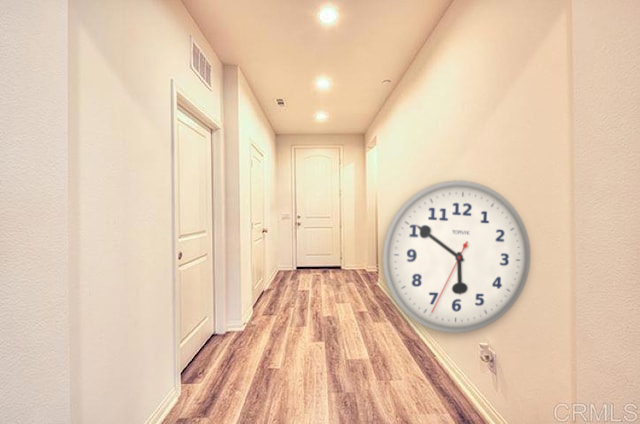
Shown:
h=5 m=50 s=34
